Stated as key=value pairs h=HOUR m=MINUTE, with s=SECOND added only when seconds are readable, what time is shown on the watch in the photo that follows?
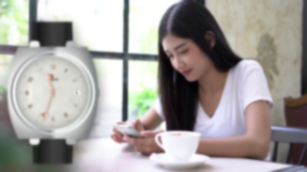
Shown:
h=11 m=33
